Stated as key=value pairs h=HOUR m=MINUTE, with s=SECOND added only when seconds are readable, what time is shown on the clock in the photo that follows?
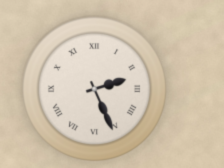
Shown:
h=2 m=26
